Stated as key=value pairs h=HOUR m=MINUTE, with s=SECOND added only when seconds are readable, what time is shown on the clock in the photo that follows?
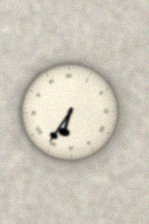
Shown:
h=6 m=36
